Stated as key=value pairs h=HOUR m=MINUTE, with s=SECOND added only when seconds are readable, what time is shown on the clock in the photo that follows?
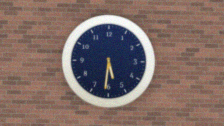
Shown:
h=5 m=31
